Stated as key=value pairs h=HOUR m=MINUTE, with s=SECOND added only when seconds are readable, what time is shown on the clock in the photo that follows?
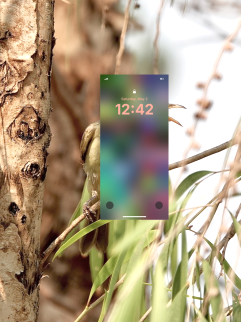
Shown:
h=12 m=42
